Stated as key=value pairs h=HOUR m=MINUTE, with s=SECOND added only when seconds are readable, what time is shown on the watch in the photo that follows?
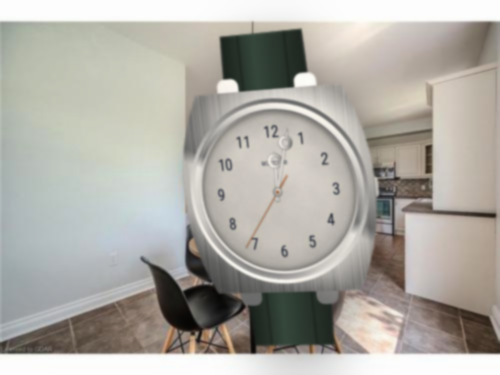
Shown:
h=12 m=2 s=36
